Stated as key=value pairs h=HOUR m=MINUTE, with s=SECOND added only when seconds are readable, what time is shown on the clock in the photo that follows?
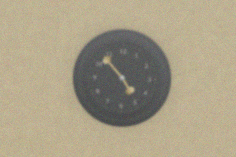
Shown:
h=4 m=53
